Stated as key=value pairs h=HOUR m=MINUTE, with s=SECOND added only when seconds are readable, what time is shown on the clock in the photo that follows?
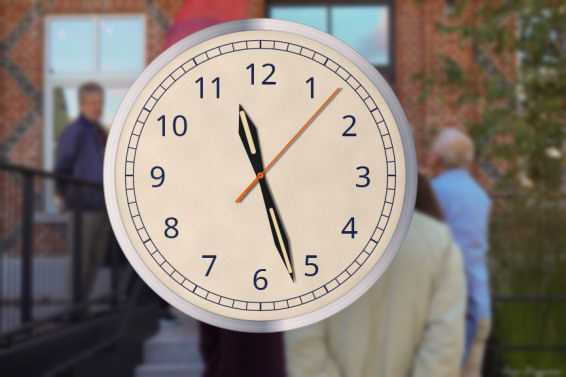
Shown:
h=11 m=27 s=7
